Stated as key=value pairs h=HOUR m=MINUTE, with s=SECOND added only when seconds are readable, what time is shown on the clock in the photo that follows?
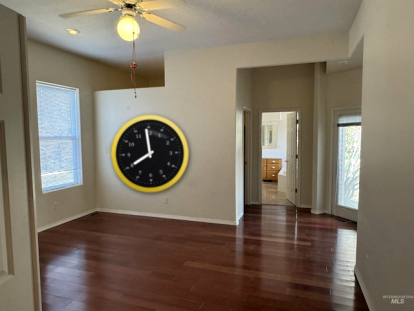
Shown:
h=7 m=59
